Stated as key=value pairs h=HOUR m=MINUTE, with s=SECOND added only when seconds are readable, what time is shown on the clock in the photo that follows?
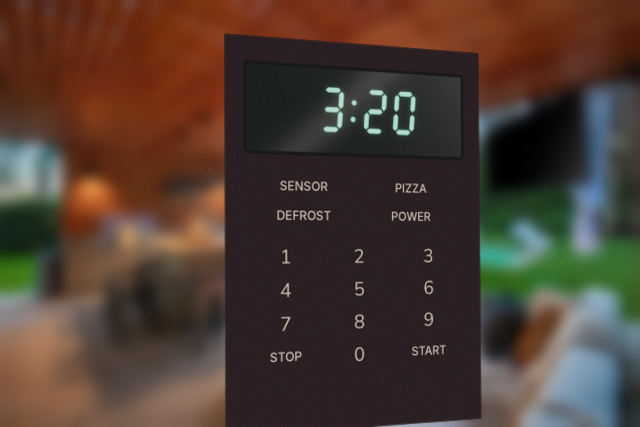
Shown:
h=3 m=20
